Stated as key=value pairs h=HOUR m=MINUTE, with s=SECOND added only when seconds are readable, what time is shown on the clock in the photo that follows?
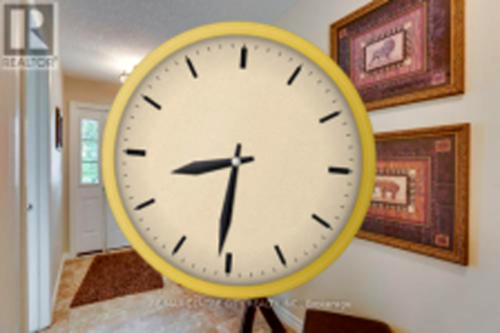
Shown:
h=8 m=31
